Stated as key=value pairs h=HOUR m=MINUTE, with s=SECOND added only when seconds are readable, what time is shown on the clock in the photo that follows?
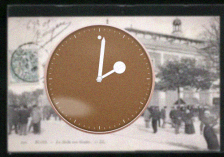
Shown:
h=2 m=1
